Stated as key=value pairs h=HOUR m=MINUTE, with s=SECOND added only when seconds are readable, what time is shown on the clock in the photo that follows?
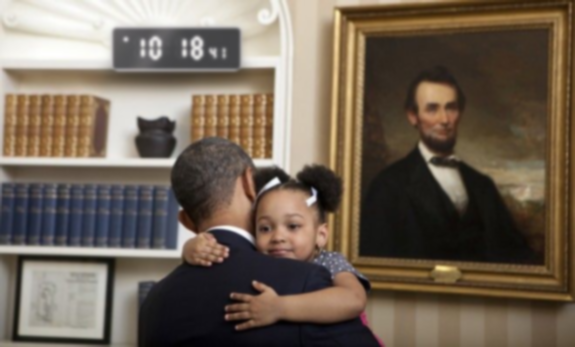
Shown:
h=10 m=18 s=41
